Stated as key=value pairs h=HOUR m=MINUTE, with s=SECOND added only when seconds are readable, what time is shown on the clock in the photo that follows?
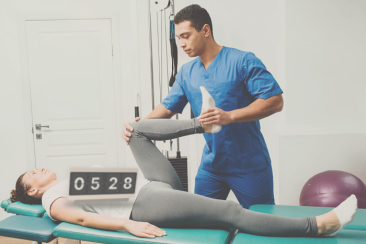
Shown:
h=5 m=28
